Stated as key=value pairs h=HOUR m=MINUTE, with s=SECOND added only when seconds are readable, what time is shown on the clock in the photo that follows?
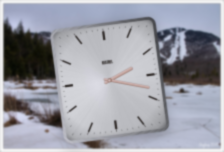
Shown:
h=2 m=18
